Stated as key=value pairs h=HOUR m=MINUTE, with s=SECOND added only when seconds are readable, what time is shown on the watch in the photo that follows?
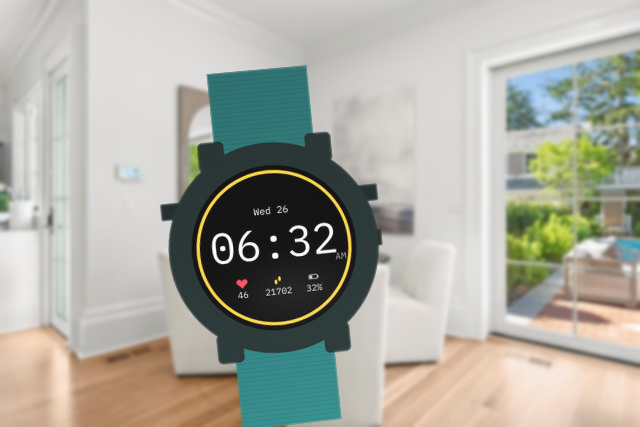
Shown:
h=6 m=32
